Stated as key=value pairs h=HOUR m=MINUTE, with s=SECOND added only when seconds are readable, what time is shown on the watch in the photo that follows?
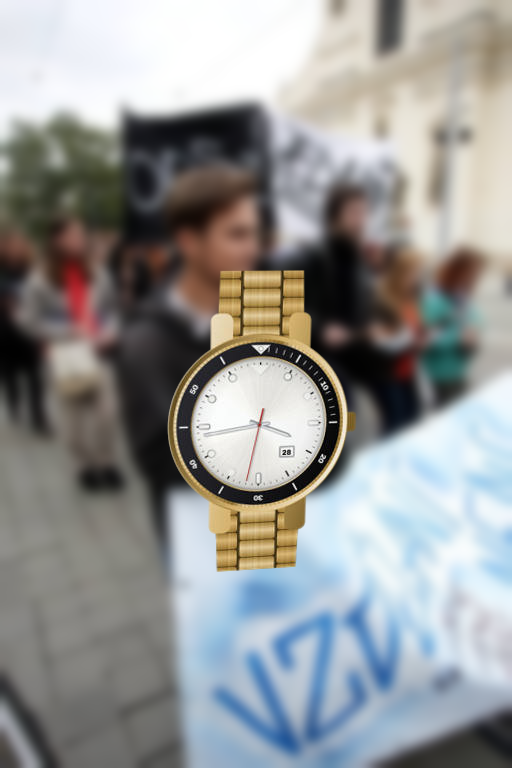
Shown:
h=3 m=43 s=32
